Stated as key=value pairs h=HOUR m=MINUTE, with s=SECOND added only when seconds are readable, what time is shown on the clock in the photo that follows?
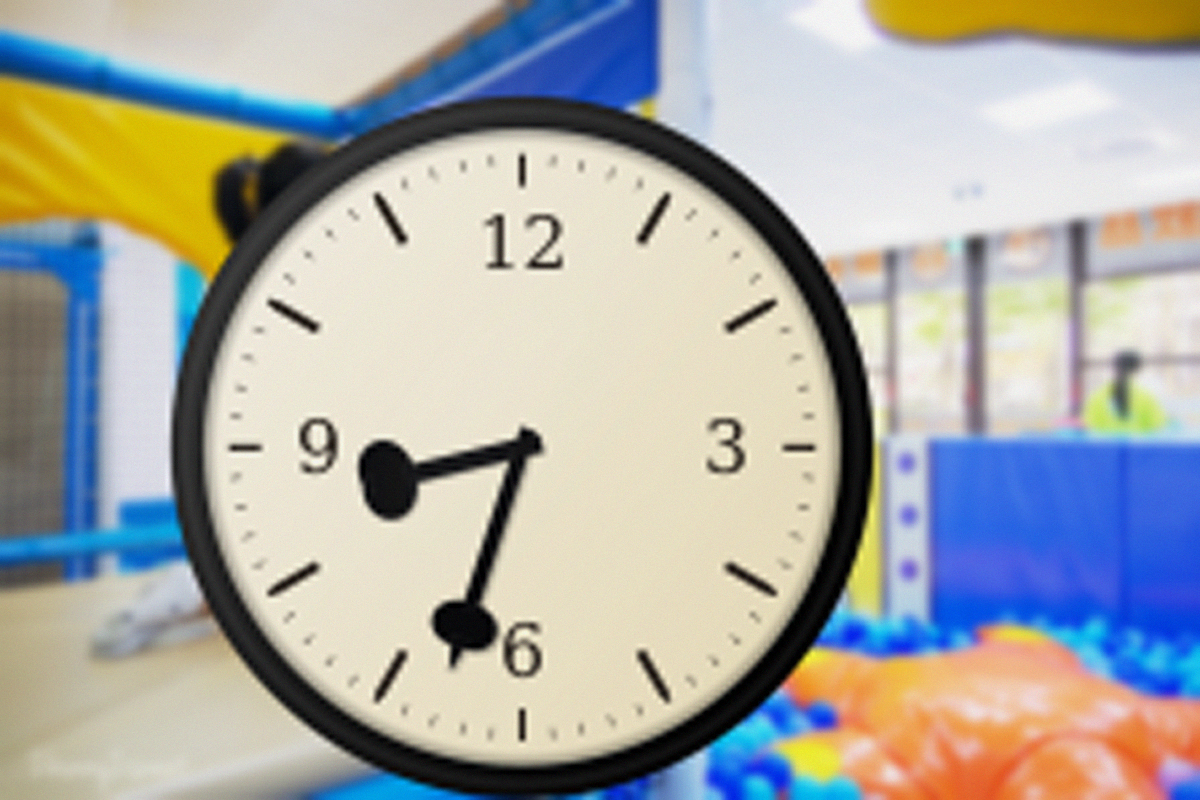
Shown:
h=8 m=33
